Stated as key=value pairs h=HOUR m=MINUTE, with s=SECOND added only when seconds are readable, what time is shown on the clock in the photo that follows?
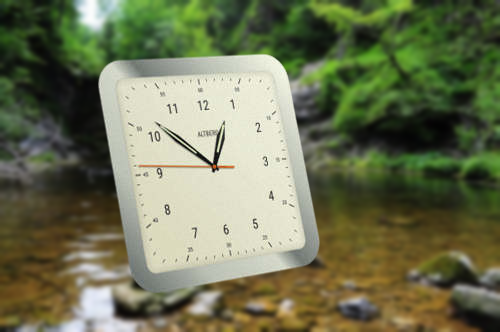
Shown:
h=12 m=51 s=46
